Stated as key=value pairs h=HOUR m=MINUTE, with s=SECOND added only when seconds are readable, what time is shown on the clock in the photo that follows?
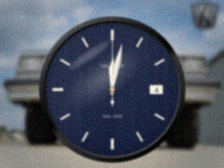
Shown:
h=12 m=2 s=0
